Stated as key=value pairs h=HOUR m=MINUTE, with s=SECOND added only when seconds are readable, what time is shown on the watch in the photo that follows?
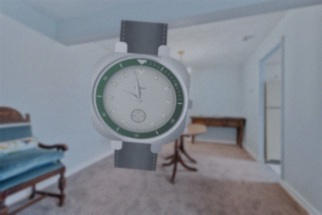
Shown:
h=9 m=58
